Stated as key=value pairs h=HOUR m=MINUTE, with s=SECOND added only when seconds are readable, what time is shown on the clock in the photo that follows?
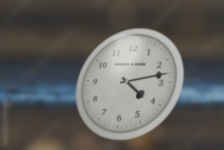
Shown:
h=4 m=13
